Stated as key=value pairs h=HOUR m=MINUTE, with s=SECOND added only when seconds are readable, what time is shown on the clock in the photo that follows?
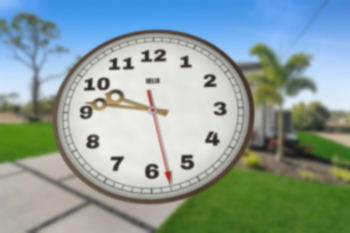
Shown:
h=9 m=46 s=28
